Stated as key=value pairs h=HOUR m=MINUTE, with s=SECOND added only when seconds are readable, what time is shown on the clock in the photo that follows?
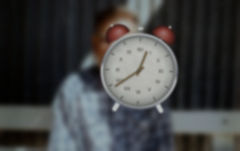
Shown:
h=12 m=39
